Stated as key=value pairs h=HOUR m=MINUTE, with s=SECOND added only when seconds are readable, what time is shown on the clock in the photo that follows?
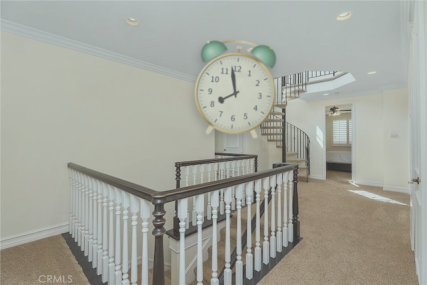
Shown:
h=7 m=58
